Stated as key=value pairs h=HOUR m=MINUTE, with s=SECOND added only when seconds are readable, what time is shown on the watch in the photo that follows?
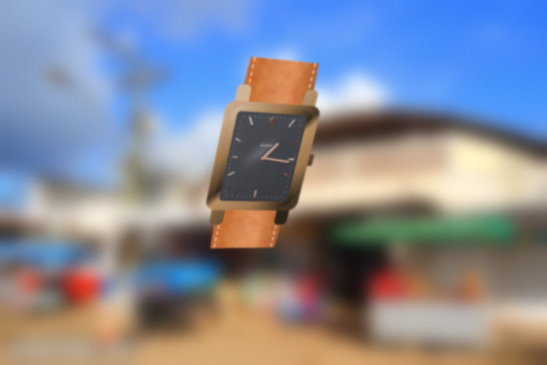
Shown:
h=1 m=16
